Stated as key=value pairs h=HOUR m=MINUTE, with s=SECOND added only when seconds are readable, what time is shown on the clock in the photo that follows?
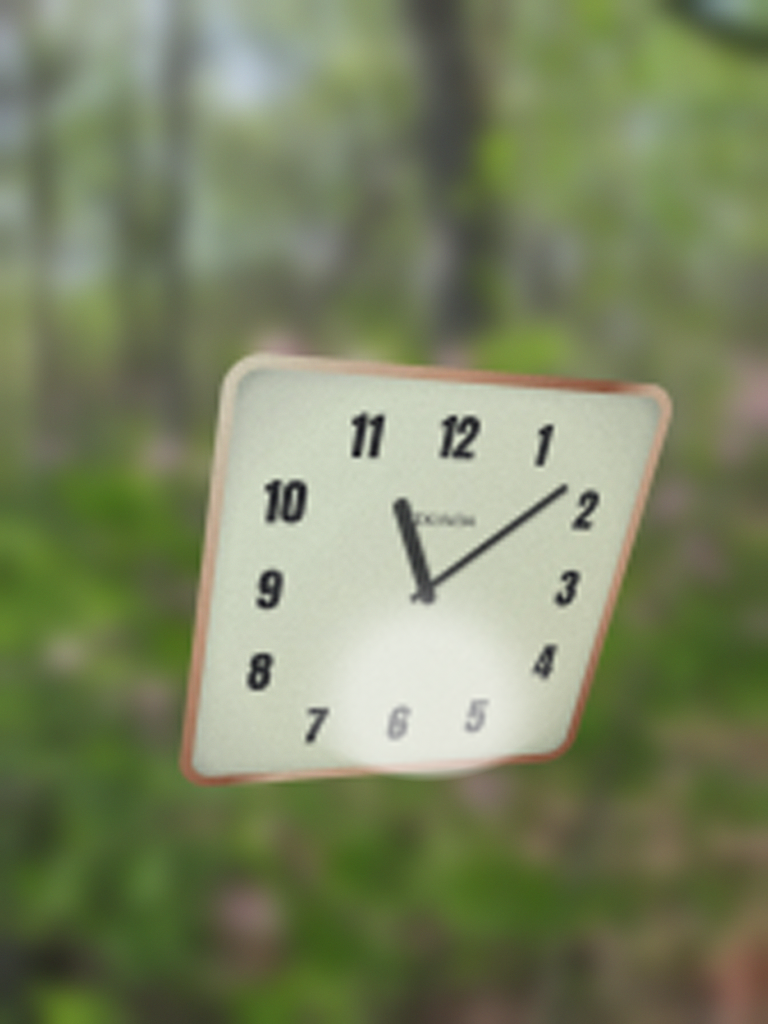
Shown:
h=11 m=8
